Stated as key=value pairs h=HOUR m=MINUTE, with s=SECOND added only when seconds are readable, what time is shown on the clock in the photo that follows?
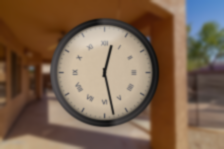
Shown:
h=12 m=28
